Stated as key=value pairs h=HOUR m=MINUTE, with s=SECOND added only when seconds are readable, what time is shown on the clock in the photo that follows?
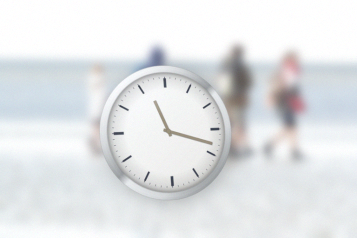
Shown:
h=11 m=18
